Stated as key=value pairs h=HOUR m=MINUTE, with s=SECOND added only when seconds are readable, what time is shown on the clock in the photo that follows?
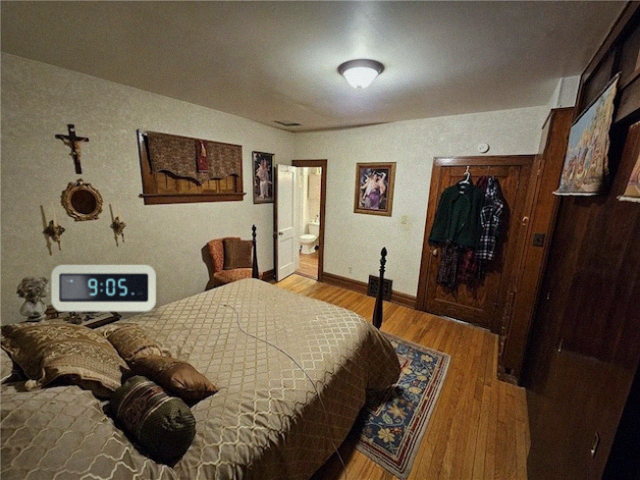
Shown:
h=9 m=5
